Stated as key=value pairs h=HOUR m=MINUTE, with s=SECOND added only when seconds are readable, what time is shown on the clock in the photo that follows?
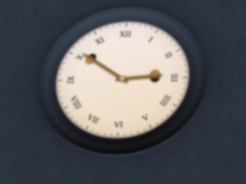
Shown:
h=2 m=51
